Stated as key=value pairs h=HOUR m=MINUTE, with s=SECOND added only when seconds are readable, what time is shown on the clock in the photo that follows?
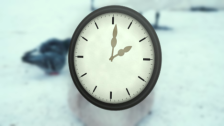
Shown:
h=2 m=1
